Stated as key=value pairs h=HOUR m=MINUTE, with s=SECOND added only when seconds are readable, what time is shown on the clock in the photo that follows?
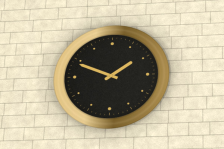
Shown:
h=1 m=49
